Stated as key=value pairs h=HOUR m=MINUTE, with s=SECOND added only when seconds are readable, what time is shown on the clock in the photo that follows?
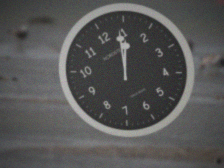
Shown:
h=1 m=4
